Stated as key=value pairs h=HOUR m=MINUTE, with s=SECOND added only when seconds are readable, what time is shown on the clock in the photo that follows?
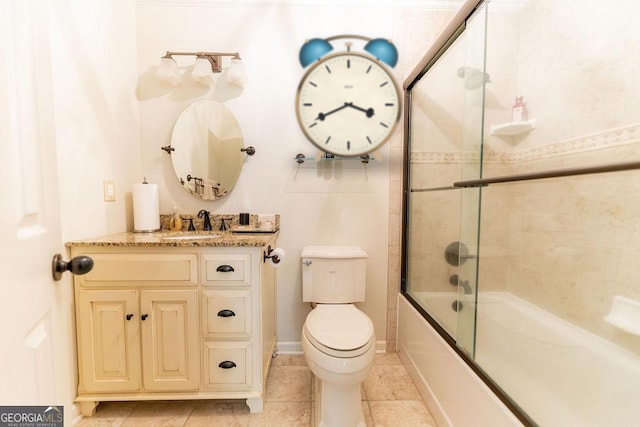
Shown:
h=3 m=41
